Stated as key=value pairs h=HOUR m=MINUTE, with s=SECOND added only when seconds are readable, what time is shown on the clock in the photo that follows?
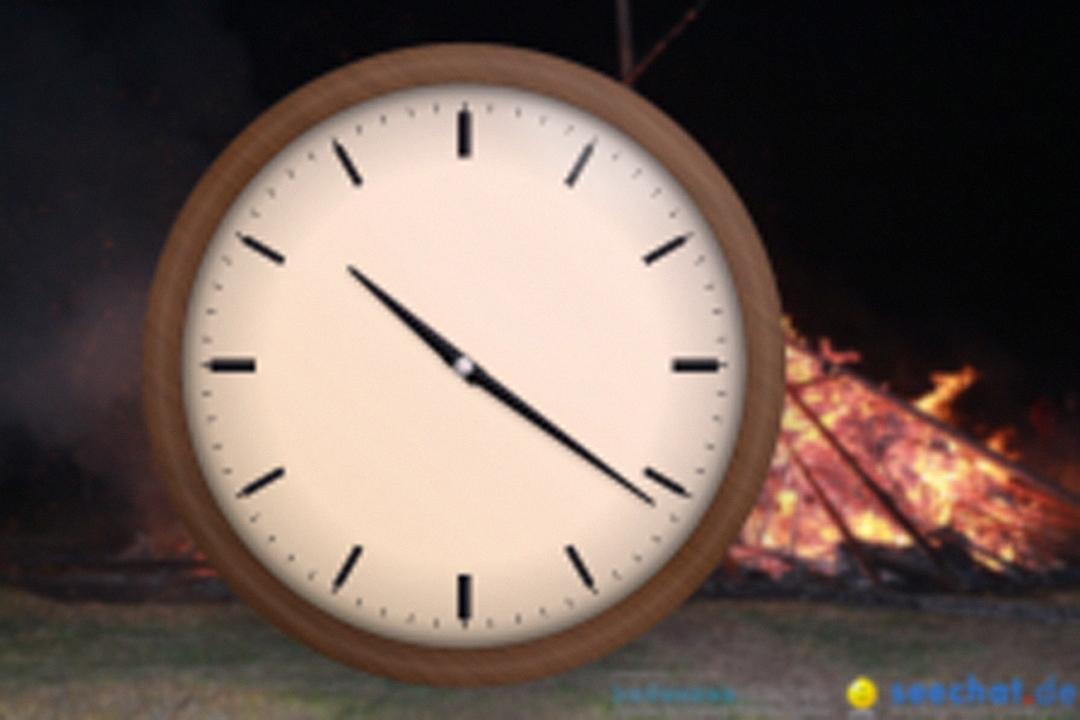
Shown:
h=10 m=21
